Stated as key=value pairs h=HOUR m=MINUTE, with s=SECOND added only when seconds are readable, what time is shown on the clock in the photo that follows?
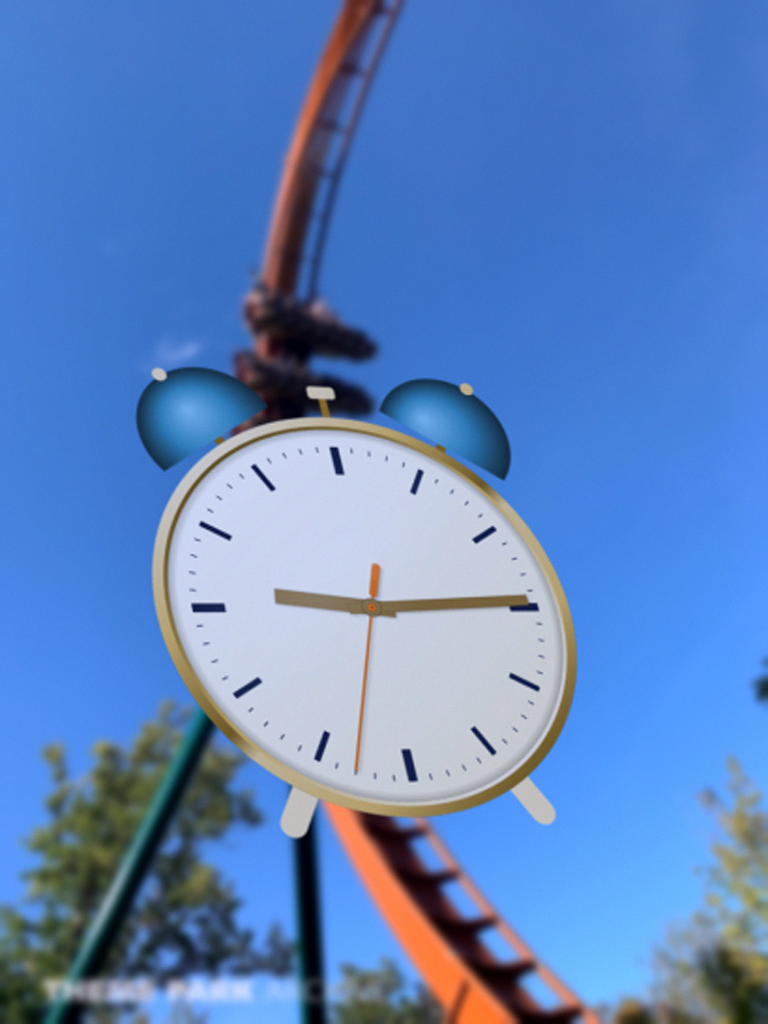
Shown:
h=9 m=14 s=33
